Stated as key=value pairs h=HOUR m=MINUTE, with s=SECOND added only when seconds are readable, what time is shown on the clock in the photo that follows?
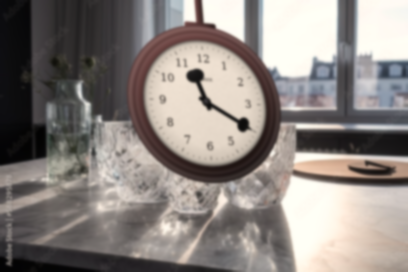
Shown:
h=11 m=20
